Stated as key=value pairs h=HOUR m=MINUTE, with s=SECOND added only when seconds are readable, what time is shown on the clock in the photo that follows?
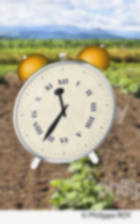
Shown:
h=11 m=36
